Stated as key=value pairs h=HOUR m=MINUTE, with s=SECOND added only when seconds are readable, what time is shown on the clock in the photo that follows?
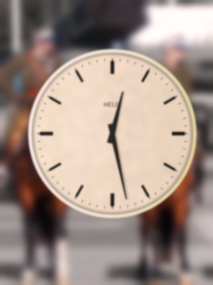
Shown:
h=12 m=28
